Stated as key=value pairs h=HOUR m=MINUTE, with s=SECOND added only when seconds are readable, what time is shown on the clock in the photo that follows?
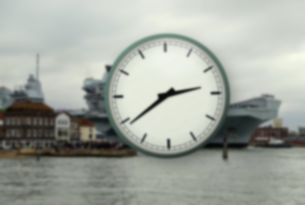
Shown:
h=2 m=39
